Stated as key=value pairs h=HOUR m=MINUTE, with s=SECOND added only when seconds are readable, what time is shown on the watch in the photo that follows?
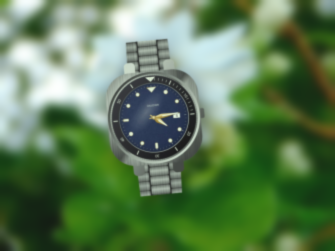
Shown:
h=4 m=14
